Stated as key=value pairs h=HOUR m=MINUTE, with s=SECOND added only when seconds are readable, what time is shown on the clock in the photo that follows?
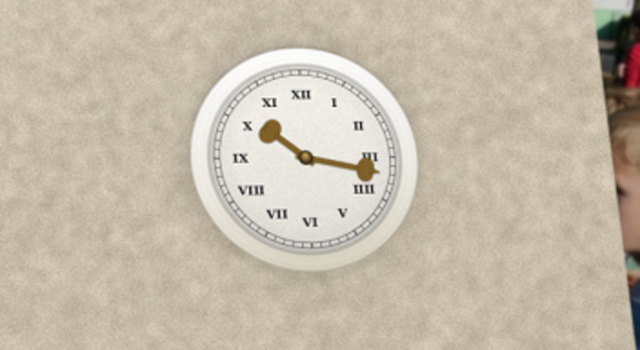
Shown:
h=10 m=17
